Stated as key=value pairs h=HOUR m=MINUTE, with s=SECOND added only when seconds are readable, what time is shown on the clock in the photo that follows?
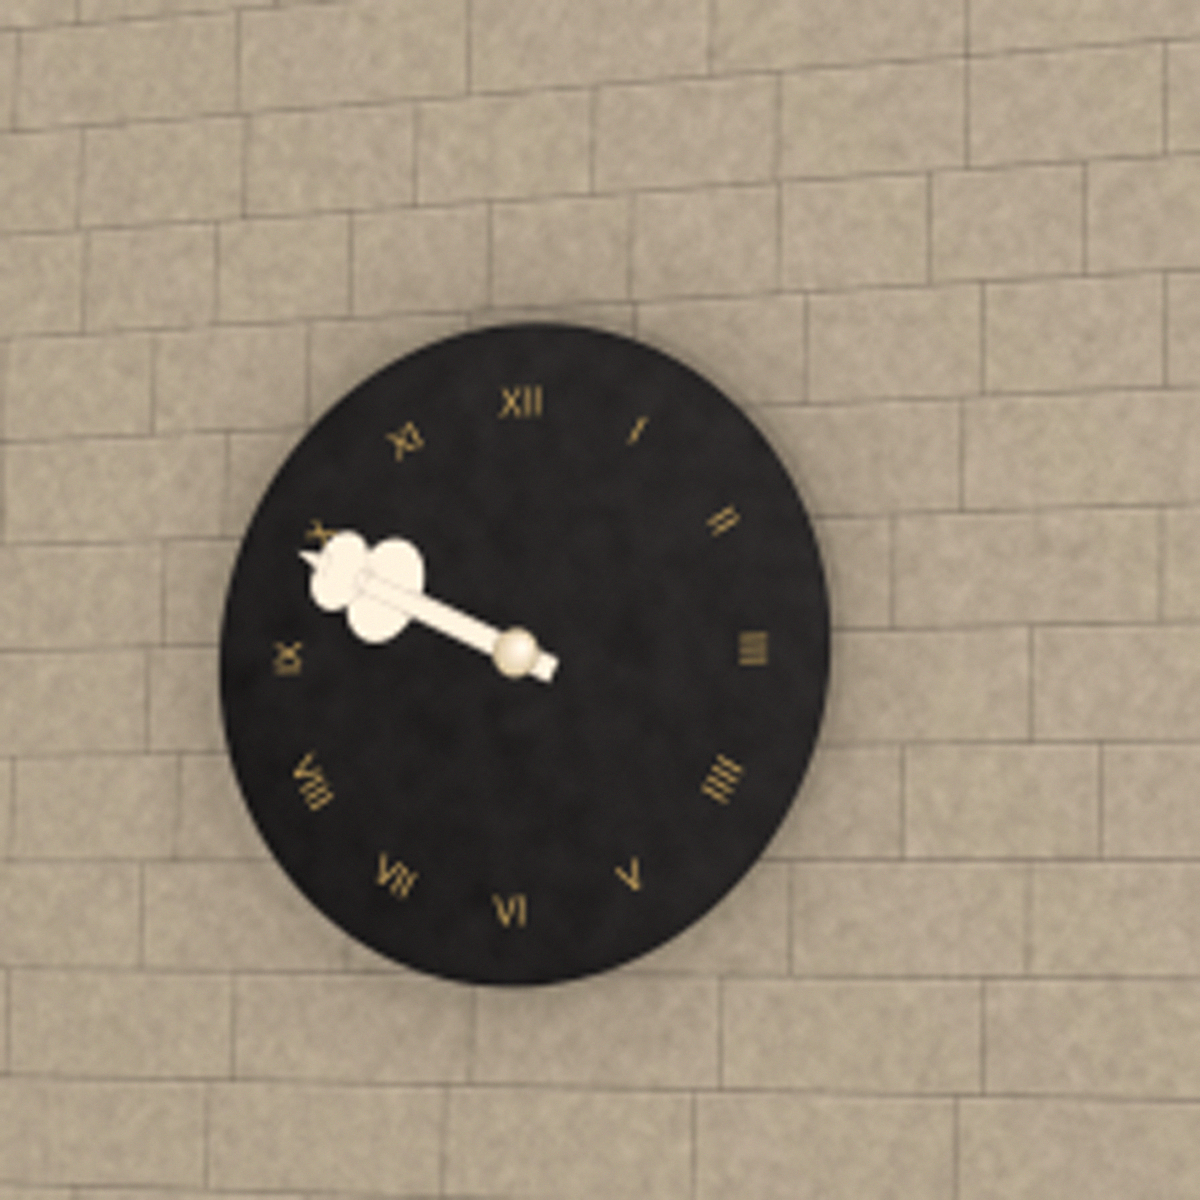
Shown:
h=9 m=49
